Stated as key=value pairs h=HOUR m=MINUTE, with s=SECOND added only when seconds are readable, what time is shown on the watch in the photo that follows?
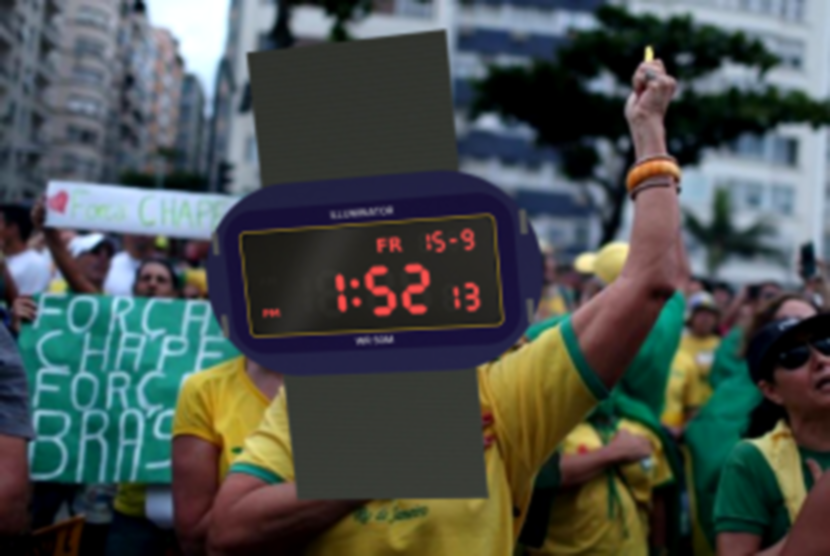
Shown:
h=1 m=52 s=13
